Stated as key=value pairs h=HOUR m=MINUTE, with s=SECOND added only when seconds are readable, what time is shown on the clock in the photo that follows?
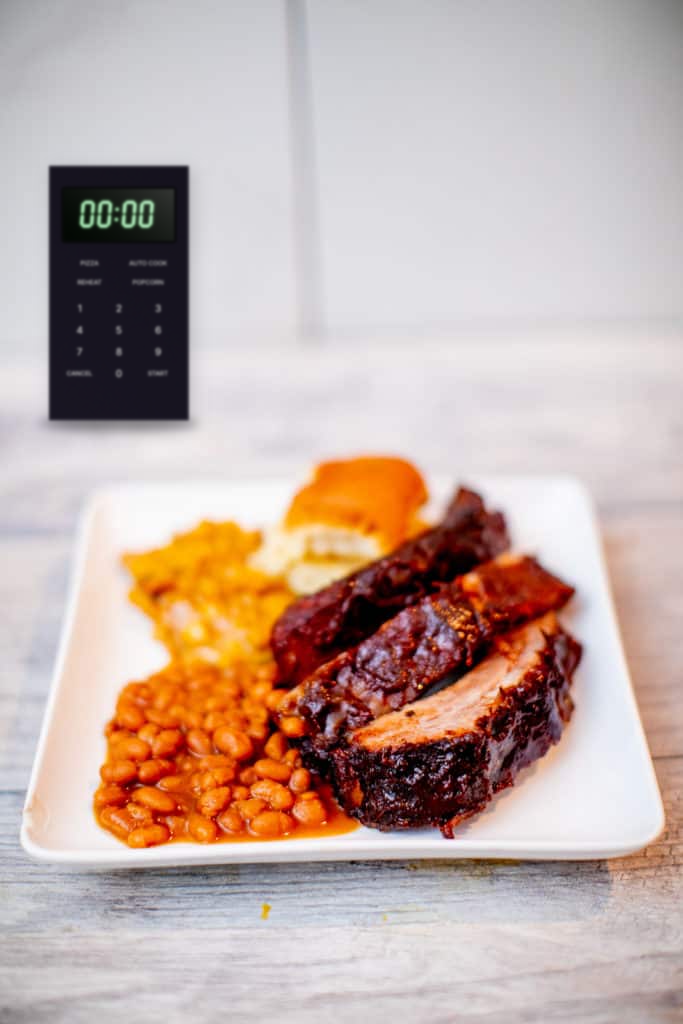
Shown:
h=0 m=0
